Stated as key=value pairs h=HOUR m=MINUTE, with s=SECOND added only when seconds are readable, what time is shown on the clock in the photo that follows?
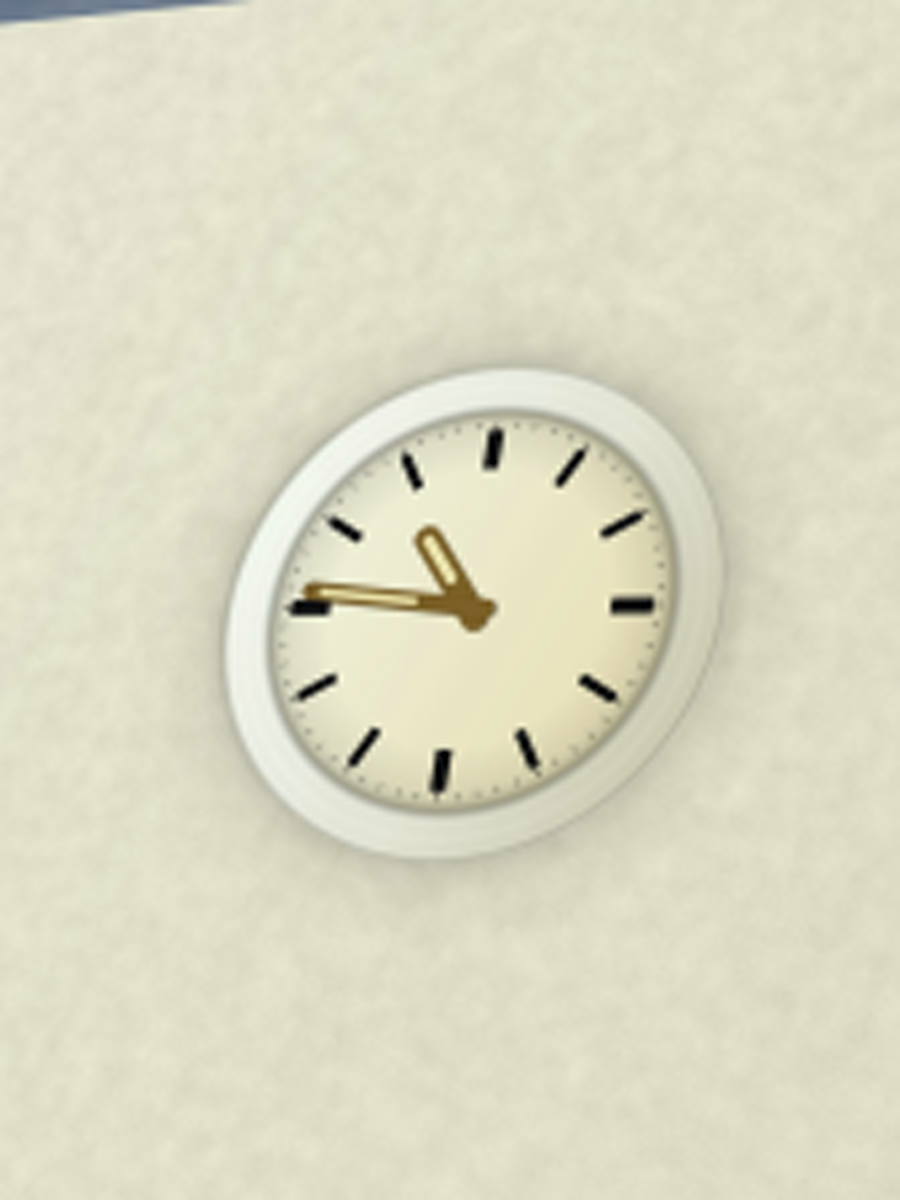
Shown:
h=10 m=46
